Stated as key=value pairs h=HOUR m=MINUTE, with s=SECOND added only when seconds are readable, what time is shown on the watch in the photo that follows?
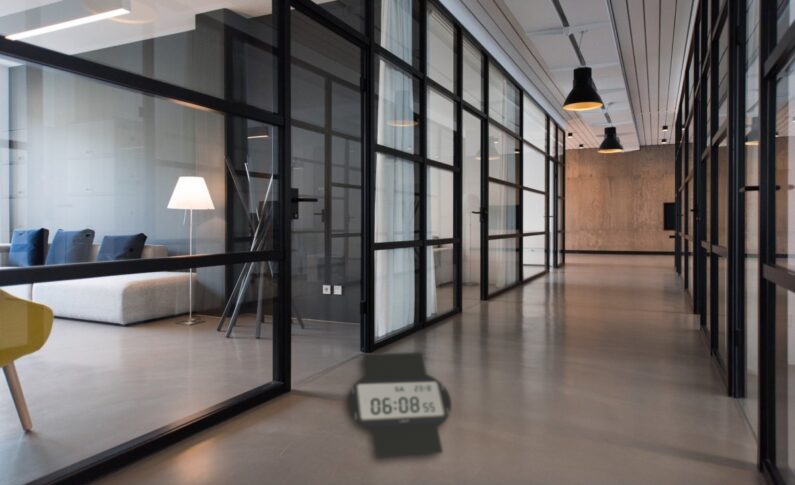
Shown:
h=6 m=8
